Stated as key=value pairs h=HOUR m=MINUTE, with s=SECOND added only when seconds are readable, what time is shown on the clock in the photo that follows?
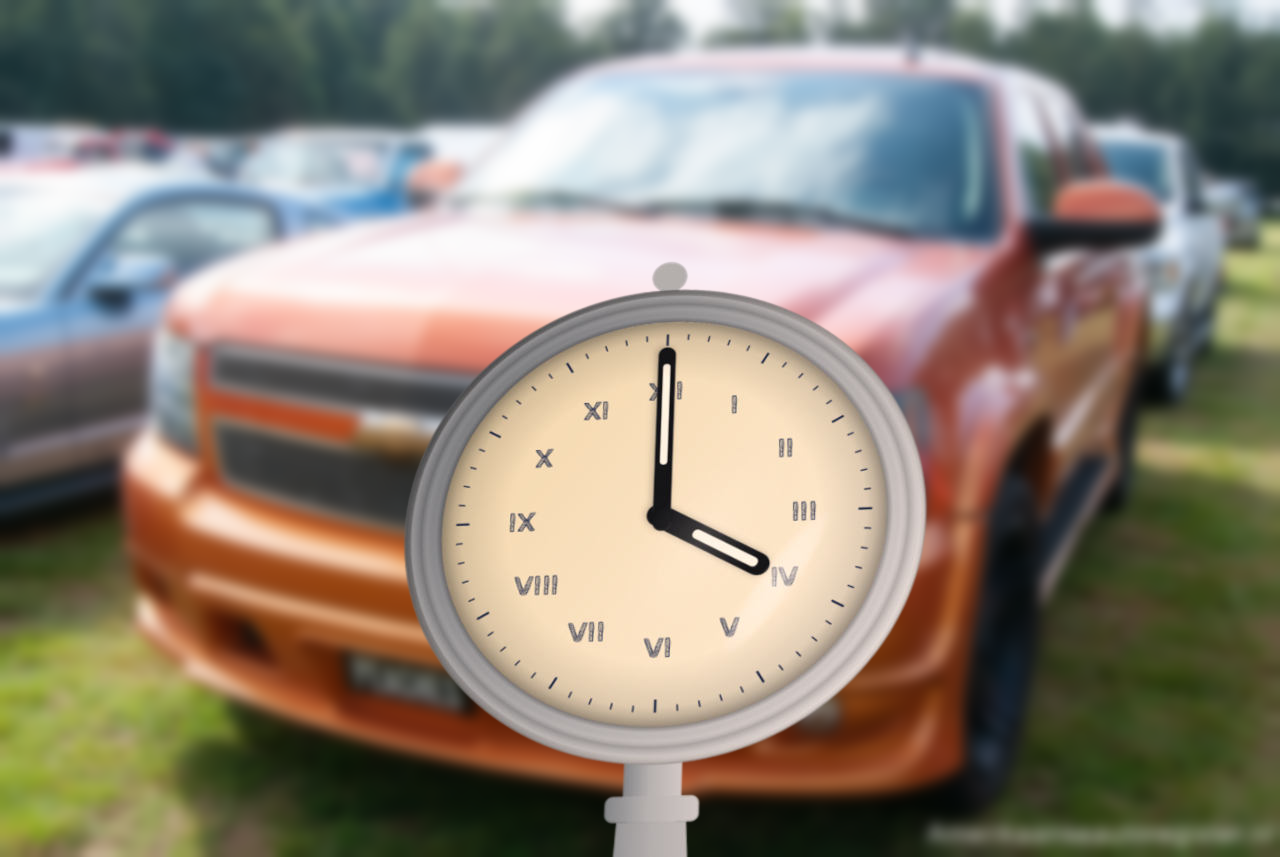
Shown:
h=4 m=0
